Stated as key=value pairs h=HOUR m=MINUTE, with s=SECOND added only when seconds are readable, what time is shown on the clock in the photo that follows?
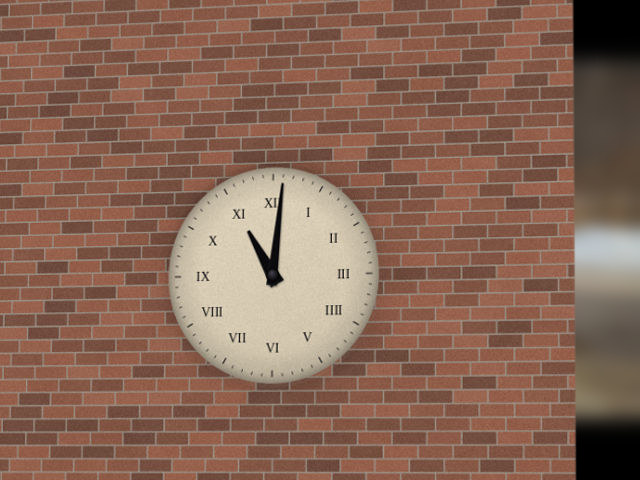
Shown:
h=11 m=1
